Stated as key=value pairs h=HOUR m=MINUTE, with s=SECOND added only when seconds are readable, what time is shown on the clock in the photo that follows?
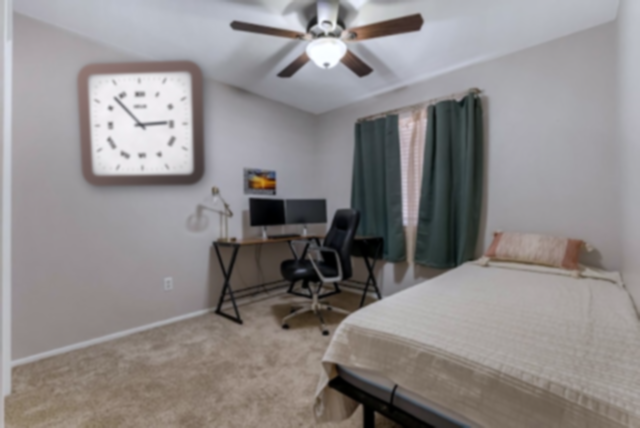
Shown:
h=2 m=53
